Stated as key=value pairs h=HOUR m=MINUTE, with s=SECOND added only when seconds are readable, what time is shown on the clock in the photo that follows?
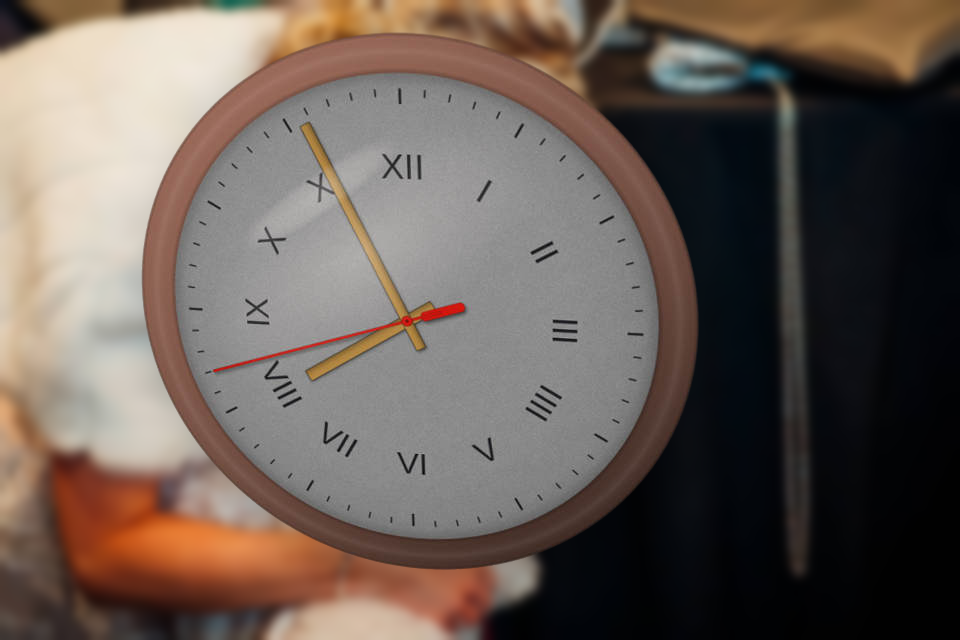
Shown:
h=7 m=55 s=42
